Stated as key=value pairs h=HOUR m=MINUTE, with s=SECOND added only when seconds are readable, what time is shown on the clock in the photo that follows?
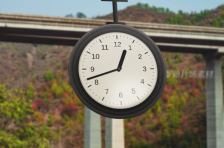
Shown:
h=12 m=42
